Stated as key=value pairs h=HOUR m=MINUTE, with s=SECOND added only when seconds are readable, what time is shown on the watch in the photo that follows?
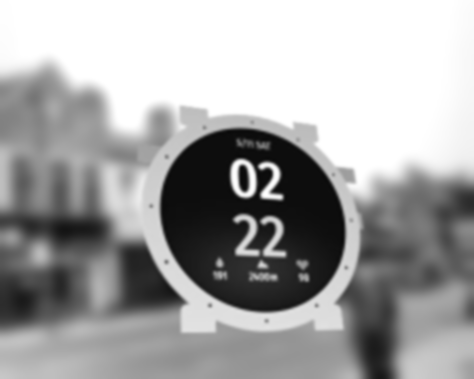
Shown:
h=2 m=22
